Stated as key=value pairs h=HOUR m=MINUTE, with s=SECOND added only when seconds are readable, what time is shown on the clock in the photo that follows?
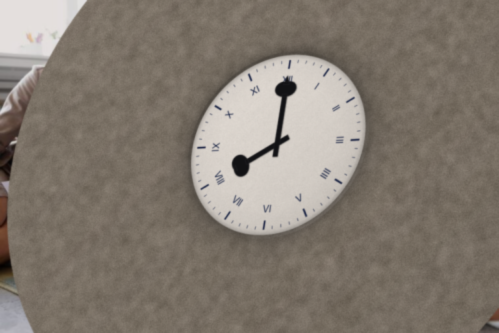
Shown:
h=8 m=0
